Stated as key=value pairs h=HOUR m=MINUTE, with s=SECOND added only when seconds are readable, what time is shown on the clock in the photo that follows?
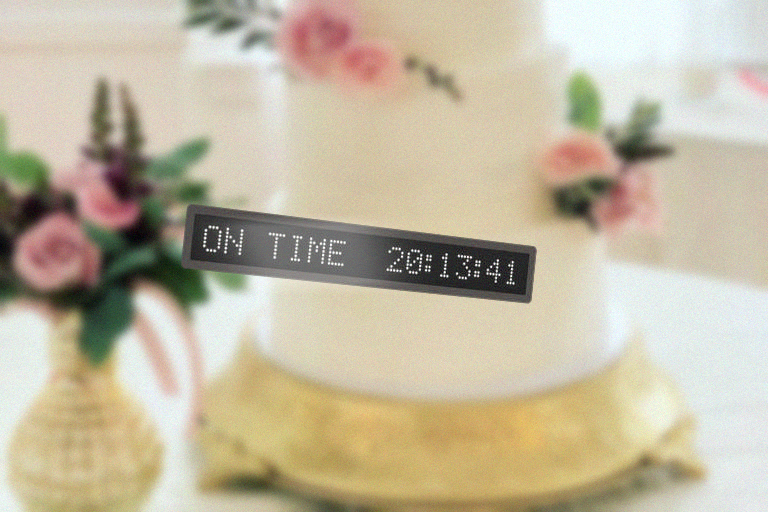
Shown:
h=20 m=13 s=41
